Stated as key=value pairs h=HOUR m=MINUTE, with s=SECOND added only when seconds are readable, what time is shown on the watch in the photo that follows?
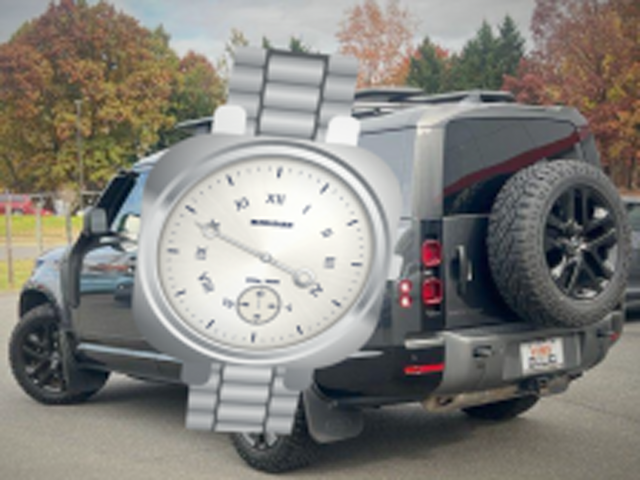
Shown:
h=3 m=49
